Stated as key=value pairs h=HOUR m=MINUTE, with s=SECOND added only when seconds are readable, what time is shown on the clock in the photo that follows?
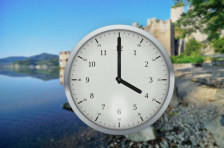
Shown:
h=4 m=0
